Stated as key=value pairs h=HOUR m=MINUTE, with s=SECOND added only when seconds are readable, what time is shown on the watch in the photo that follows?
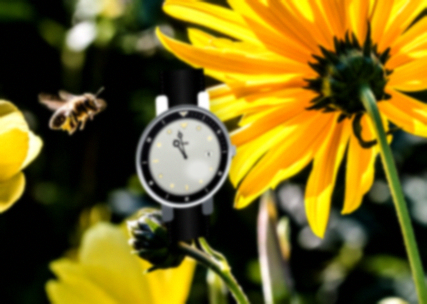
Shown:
h=10 m=58
